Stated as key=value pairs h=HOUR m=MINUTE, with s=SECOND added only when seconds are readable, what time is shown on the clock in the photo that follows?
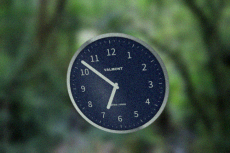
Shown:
h=6 m=52
